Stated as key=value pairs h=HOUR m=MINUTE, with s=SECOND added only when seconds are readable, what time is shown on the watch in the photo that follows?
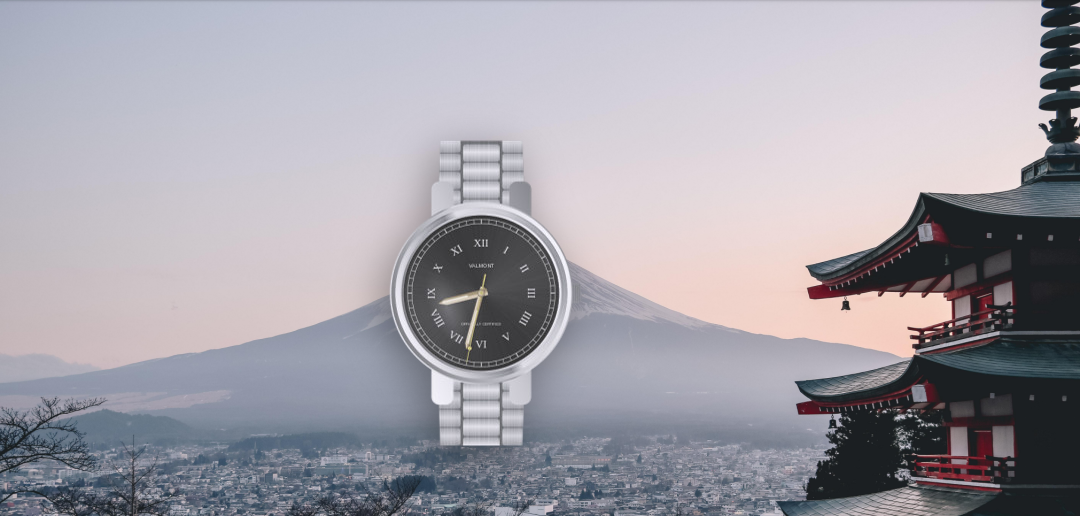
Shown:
h=8 m=32 s=32
